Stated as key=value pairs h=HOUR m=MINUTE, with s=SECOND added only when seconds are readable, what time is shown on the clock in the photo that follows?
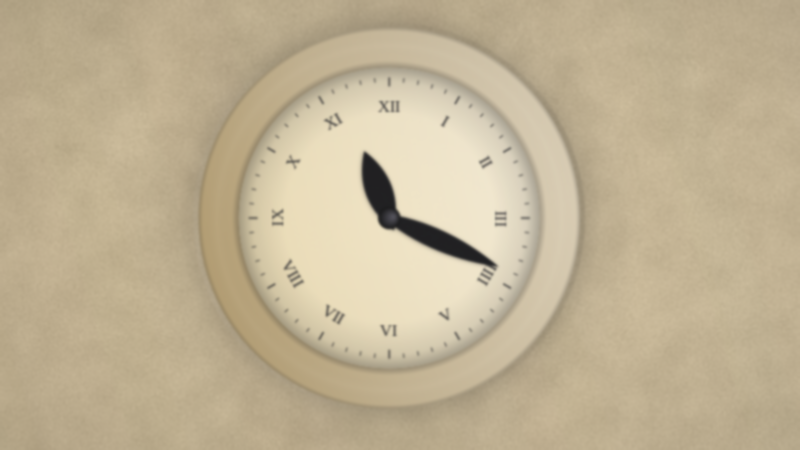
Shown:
h=11 m=19
